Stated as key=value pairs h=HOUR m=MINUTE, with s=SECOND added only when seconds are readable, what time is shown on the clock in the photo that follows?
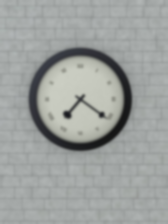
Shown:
h=7 m=21
